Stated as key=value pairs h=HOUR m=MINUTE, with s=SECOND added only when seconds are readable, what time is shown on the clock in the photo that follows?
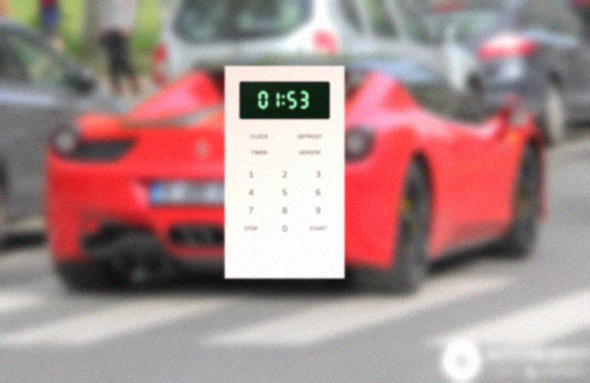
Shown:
h=1 m=53
